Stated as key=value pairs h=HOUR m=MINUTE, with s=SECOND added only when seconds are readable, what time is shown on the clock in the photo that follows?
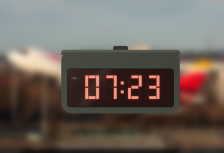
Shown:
h=7 m=23
